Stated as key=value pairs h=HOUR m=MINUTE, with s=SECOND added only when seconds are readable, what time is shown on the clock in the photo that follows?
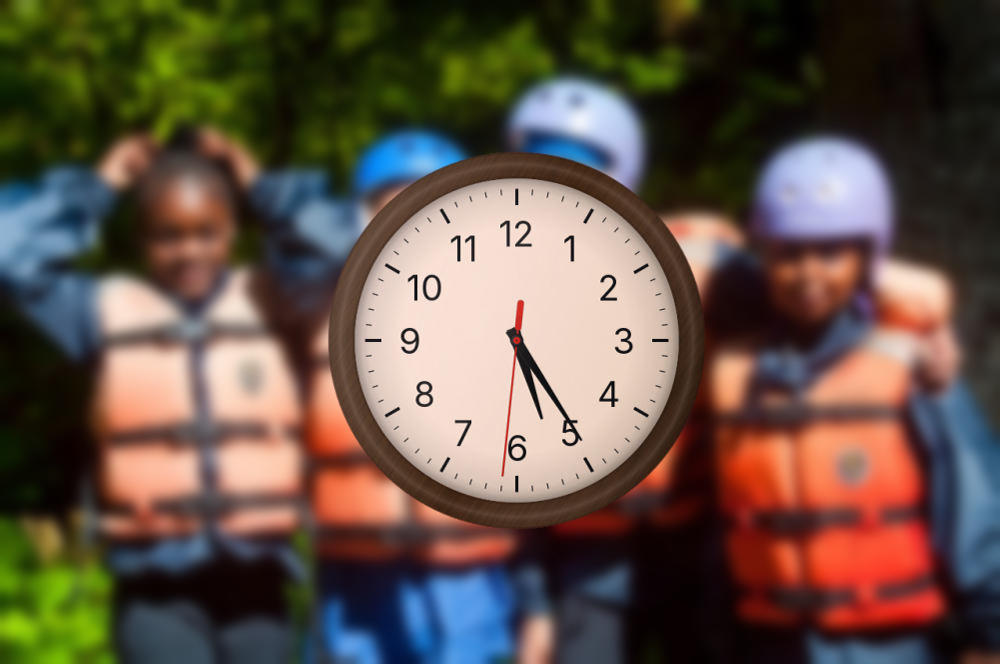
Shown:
h=5 m=24 s=31
